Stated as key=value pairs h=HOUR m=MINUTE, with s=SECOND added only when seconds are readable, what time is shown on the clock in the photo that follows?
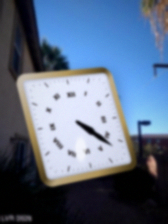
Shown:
h=4 m=22
